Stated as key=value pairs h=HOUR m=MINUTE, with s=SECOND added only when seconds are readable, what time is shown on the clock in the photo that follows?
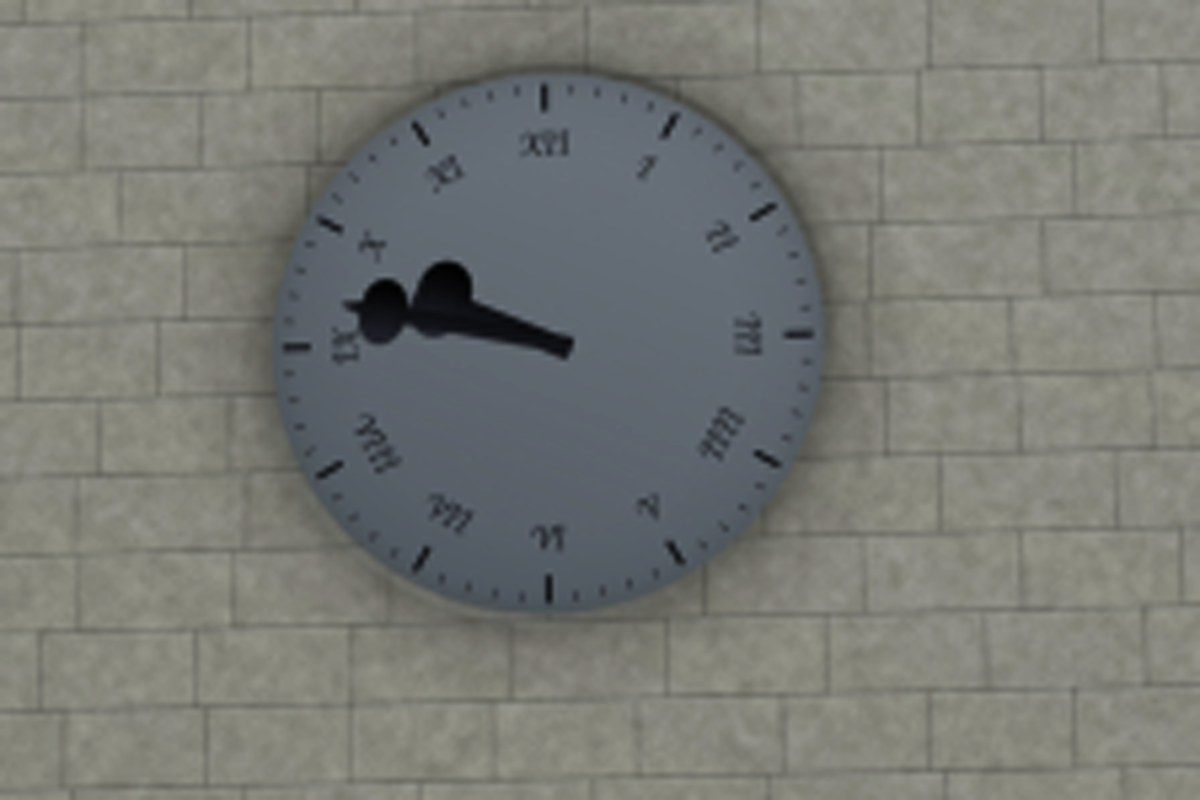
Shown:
h=9 m=47
